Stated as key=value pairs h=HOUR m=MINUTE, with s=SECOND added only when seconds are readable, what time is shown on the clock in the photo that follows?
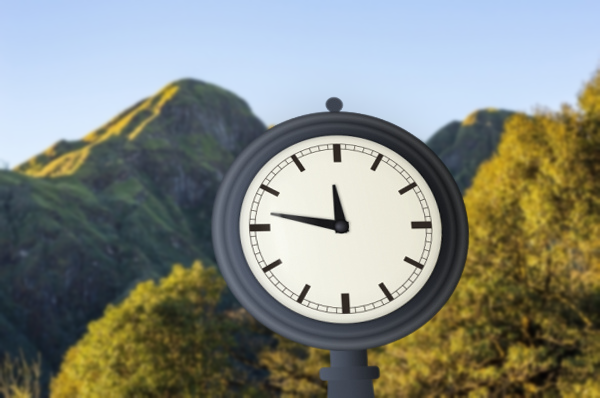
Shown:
h=11 m=47
